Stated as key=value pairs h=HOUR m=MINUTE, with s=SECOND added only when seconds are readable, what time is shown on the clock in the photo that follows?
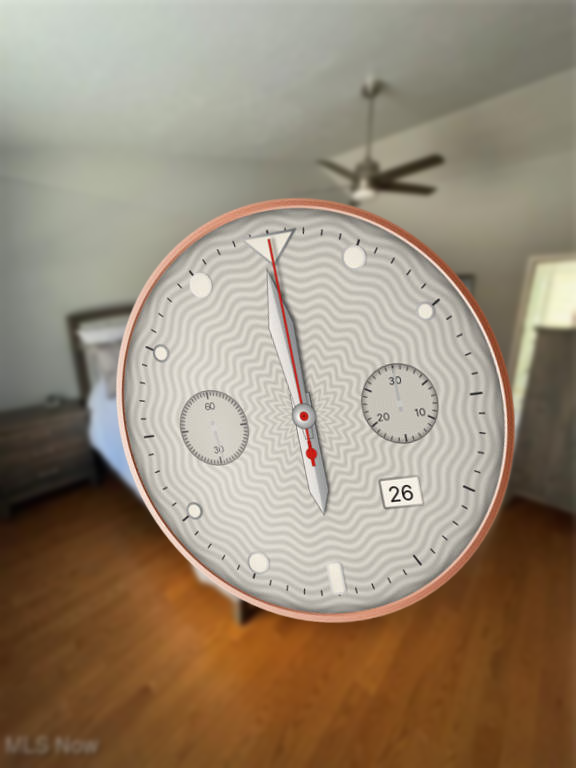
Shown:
h=5 m=59 s=29
